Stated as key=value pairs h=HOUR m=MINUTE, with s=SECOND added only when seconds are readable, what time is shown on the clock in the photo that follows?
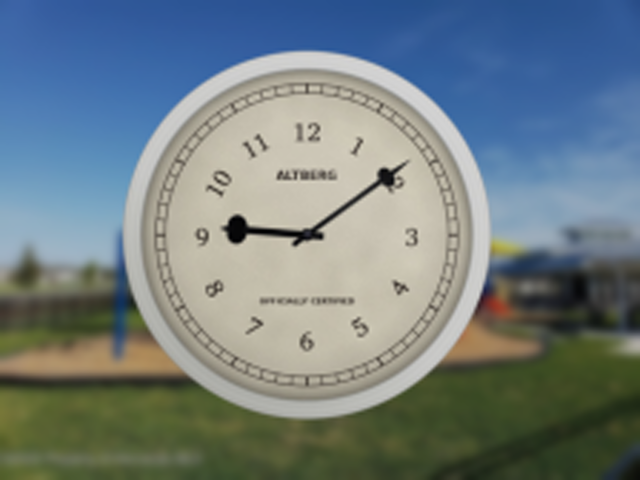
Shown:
h=9 m=9
